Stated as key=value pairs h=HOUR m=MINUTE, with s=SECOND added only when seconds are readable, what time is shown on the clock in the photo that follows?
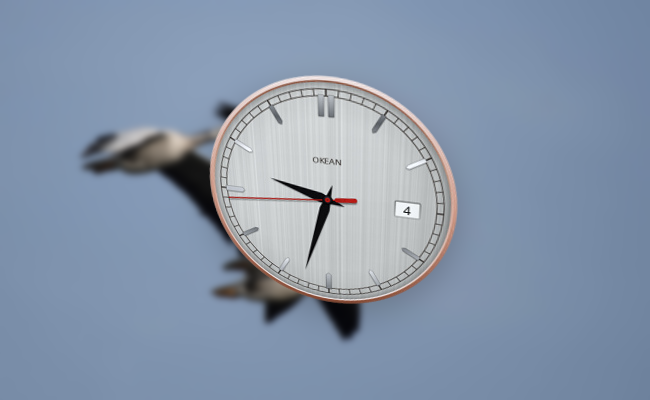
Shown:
h=9 m=32 s=44
